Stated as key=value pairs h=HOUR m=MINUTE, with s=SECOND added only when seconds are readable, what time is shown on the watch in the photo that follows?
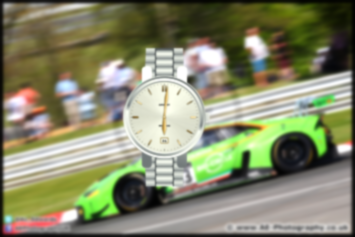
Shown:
h=6 m=1
